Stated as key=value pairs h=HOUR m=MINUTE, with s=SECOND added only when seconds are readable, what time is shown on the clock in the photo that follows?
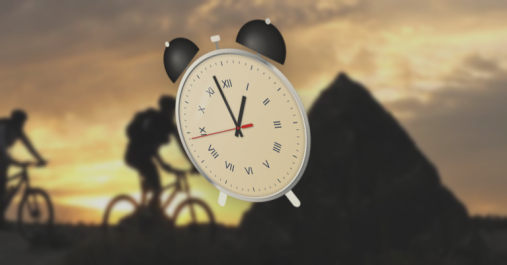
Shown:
h=12 m=57 s=44
